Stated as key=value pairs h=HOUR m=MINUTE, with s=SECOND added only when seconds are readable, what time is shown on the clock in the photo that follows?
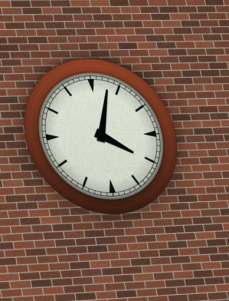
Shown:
h=4 m=3
